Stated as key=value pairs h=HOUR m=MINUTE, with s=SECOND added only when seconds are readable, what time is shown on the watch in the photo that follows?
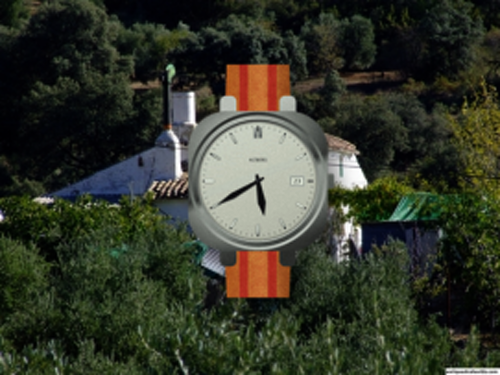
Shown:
h=5 m=40
